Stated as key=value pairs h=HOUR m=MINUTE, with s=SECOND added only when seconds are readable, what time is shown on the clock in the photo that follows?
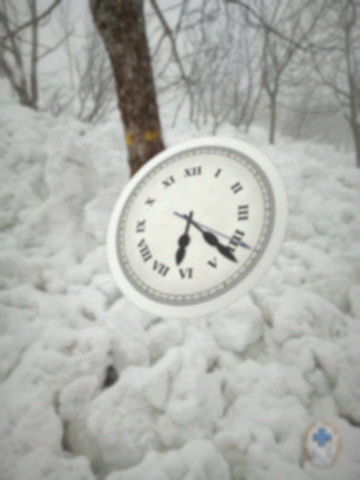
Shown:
h=6 m=22 s=20
